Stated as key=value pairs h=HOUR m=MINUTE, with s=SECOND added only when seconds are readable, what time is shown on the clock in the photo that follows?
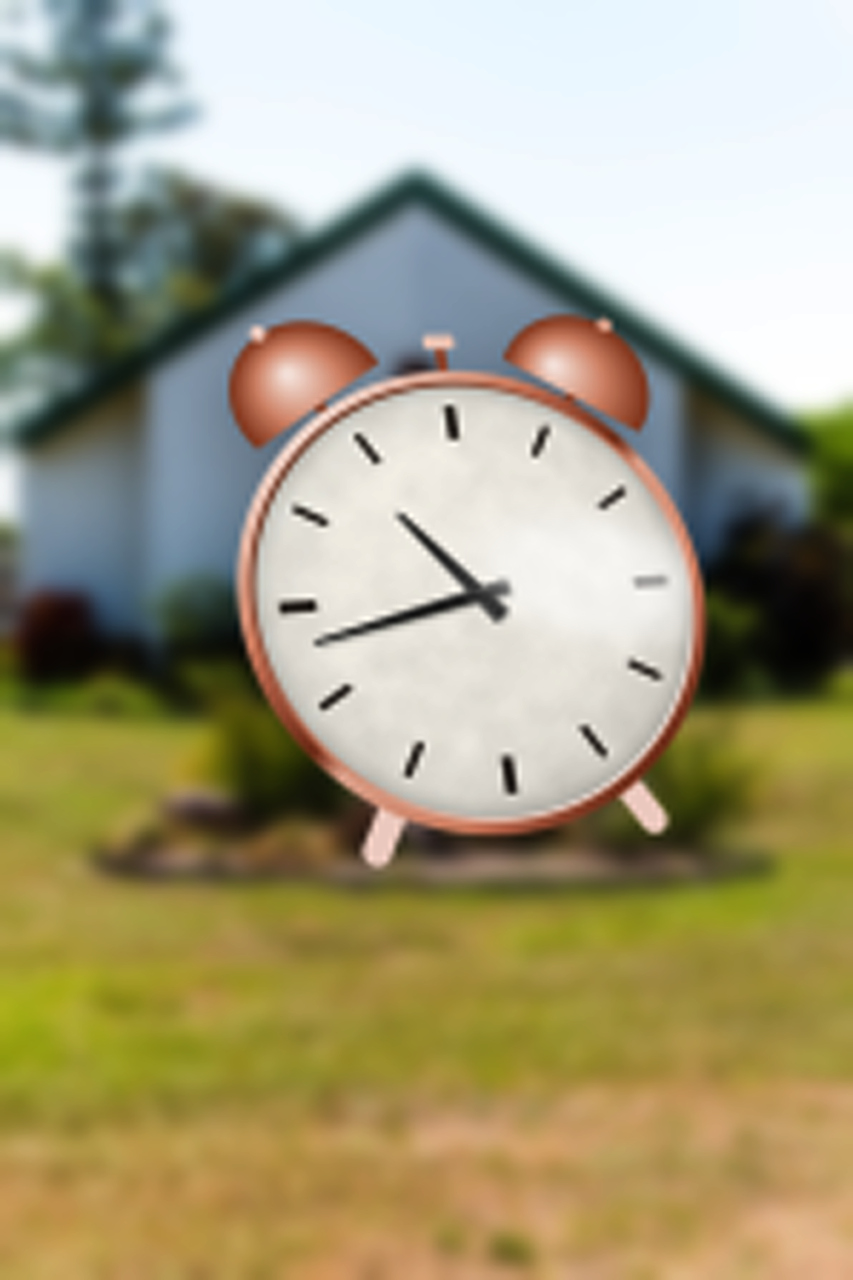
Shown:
h=10 m=43
